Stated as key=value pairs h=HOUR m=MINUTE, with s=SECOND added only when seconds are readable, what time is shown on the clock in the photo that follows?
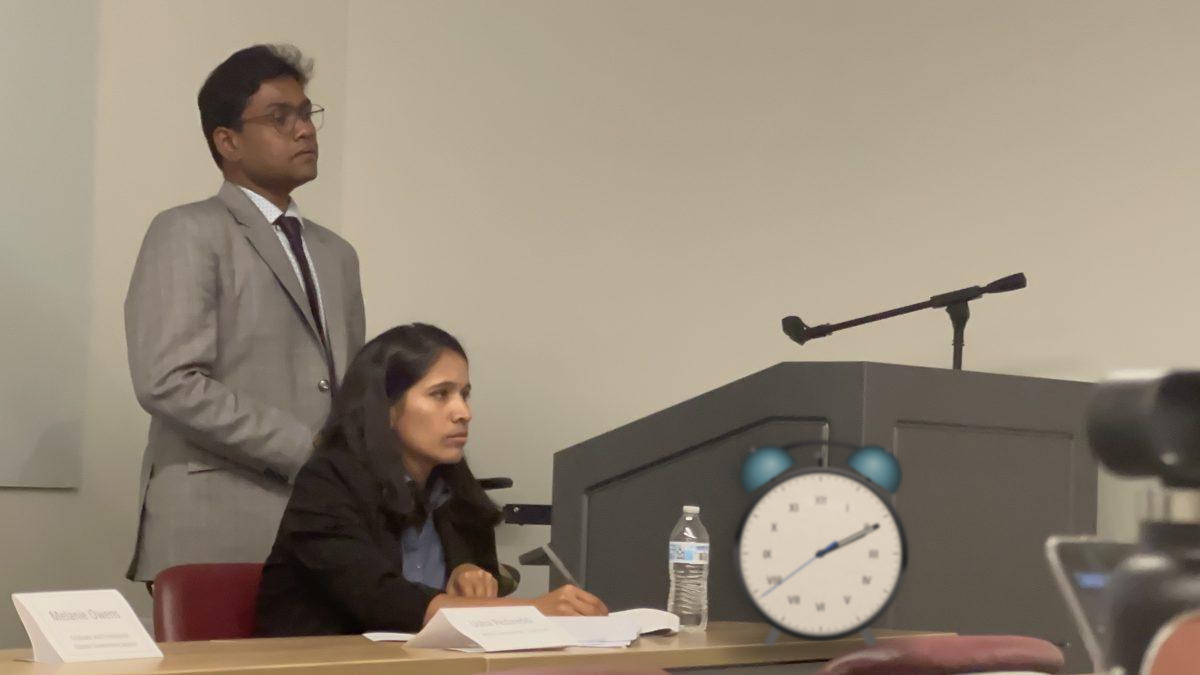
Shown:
h=2 m=10 s=39
